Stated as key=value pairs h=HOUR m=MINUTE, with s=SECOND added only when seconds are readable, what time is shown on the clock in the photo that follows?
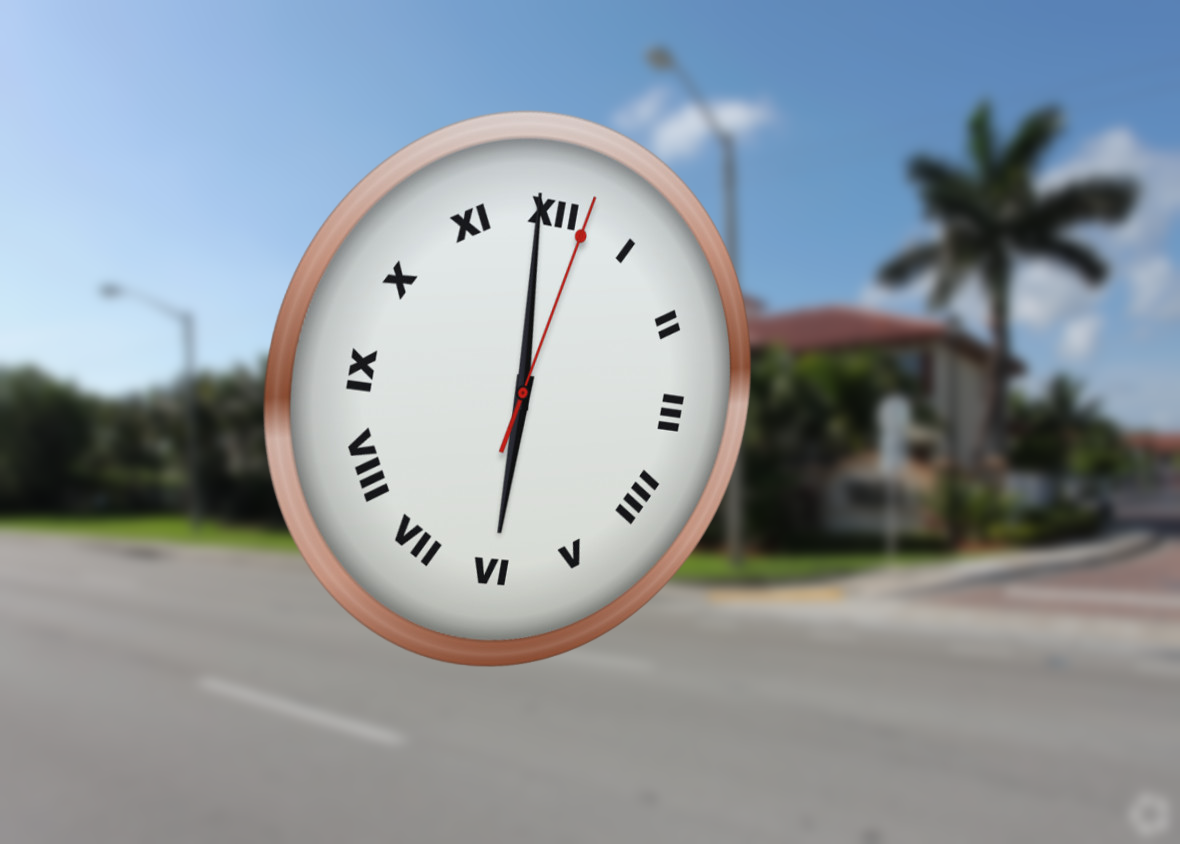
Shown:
h=5 m=59 s=2
